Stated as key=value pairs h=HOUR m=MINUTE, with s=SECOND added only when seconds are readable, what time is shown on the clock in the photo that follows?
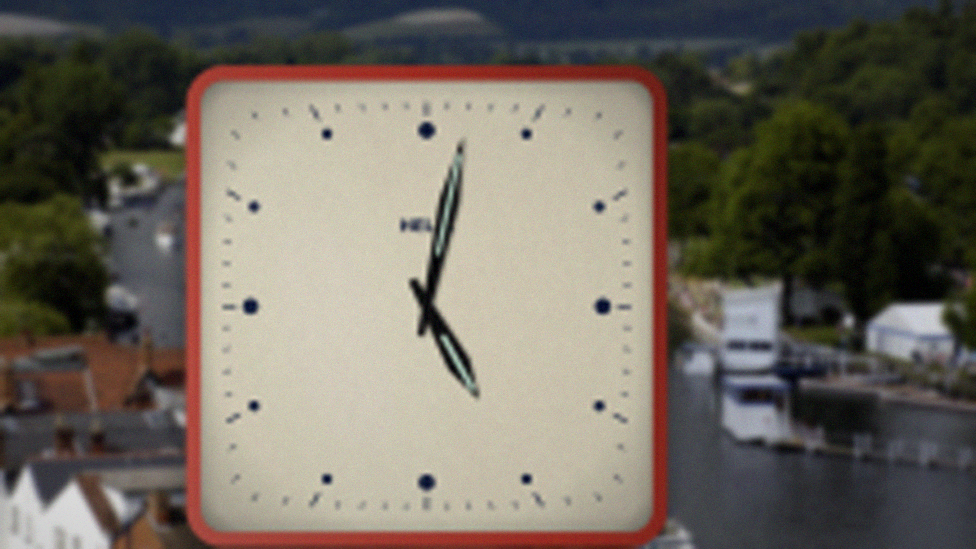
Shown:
h=5 m=2
